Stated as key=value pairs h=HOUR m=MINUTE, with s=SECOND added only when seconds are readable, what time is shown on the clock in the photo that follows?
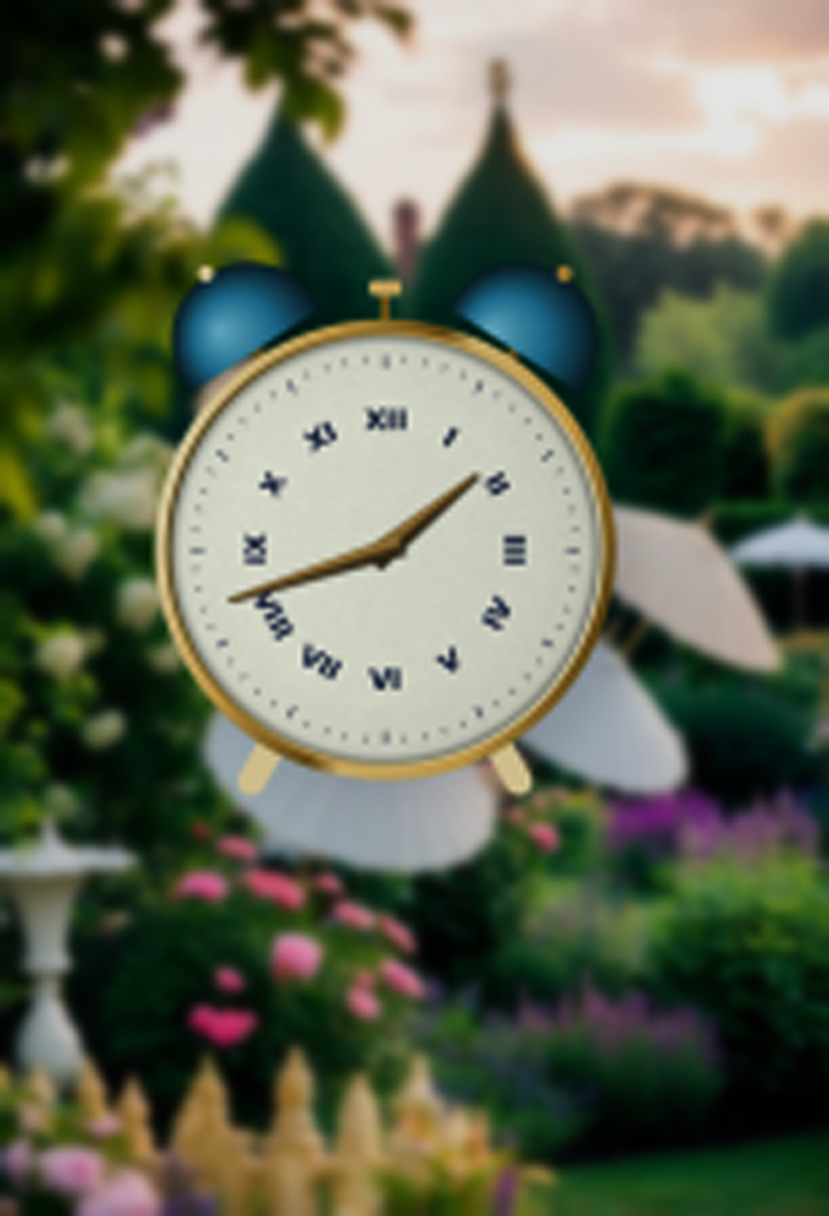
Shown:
h=1 m=42
